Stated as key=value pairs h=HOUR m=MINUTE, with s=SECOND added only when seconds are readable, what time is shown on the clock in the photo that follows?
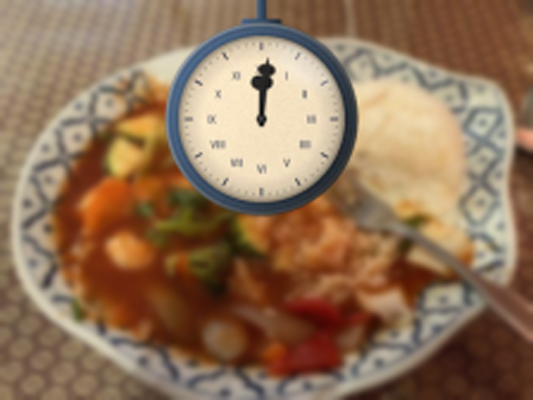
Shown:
h=12 m=1
